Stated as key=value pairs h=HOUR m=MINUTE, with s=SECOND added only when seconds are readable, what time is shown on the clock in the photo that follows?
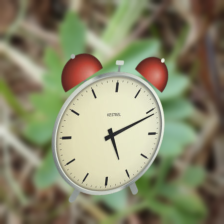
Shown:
h=5 m=11
